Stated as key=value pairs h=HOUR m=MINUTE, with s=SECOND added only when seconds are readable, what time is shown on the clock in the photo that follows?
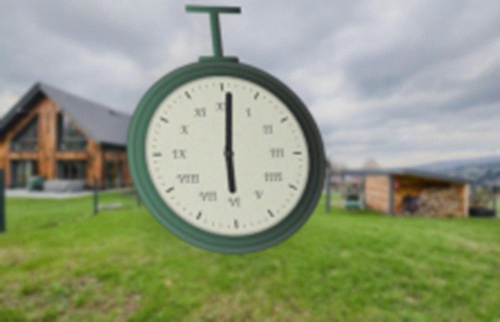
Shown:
h=6 m=1
